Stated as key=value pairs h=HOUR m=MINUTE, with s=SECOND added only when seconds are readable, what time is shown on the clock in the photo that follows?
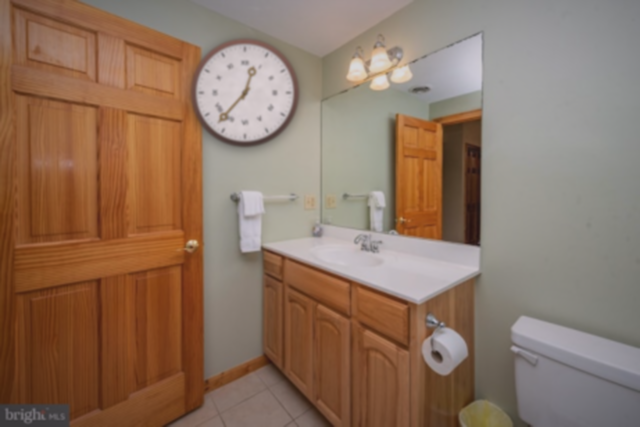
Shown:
h=12 m=37
